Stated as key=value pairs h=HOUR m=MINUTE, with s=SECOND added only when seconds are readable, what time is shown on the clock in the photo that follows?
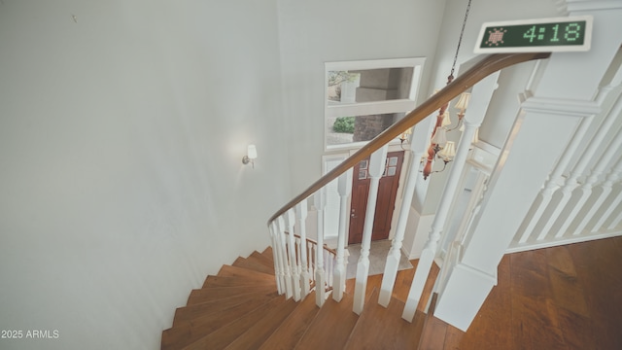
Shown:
h=4 m=18
